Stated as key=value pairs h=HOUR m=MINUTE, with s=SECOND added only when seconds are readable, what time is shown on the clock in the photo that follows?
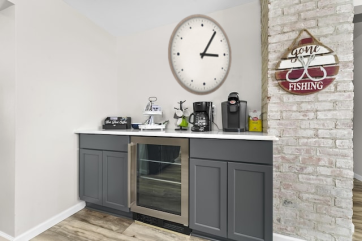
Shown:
h=3 m=6
